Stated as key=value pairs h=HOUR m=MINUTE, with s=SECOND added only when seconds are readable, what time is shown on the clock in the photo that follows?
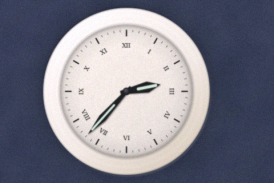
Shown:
h=2 m=37
